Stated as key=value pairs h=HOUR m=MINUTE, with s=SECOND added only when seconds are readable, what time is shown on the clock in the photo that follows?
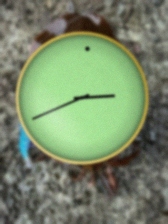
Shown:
h=2 m=40
